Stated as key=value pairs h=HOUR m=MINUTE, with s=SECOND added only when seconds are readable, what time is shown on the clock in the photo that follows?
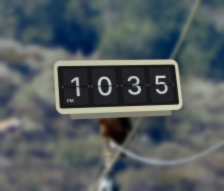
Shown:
h=10 m=35
